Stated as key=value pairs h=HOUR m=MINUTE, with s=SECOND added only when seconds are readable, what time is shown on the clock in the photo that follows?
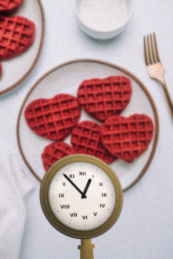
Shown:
h=12 m=53
